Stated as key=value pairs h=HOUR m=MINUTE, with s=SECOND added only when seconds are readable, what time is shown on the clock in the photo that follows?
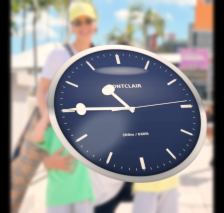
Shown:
h=10 m=45 s=14
